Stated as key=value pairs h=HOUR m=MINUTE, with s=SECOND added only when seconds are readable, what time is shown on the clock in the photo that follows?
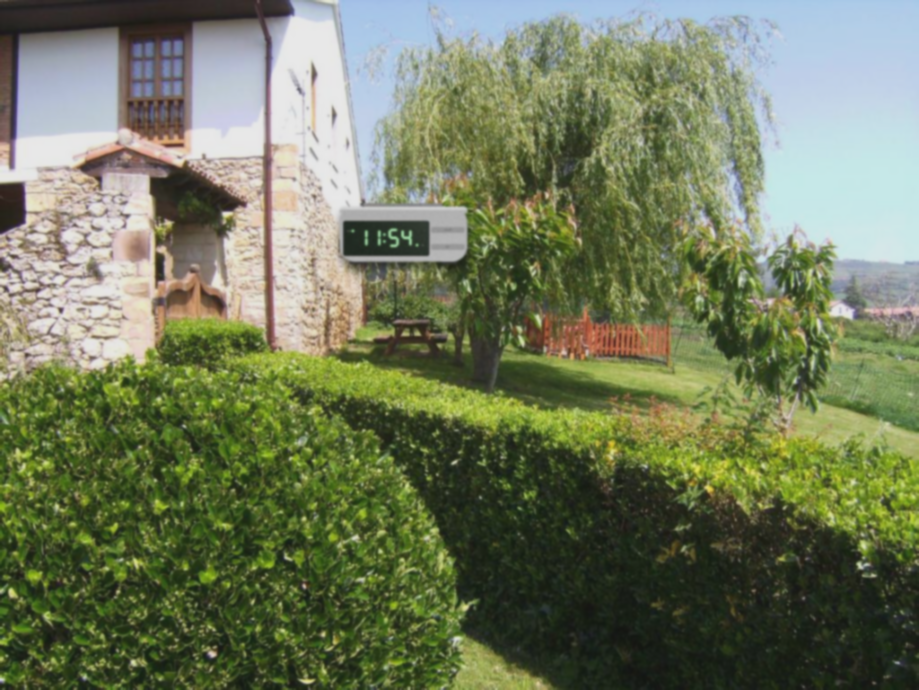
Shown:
h=11 m=54
